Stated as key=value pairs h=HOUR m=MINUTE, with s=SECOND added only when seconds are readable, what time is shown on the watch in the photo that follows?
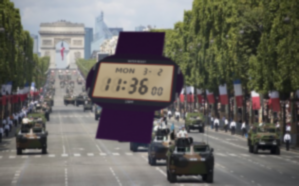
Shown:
h=11 m=36
